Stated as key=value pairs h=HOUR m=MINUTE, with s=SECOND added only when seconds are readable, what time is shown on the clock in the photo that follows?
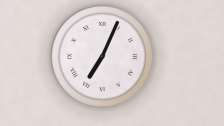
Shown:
h=7 m=4
